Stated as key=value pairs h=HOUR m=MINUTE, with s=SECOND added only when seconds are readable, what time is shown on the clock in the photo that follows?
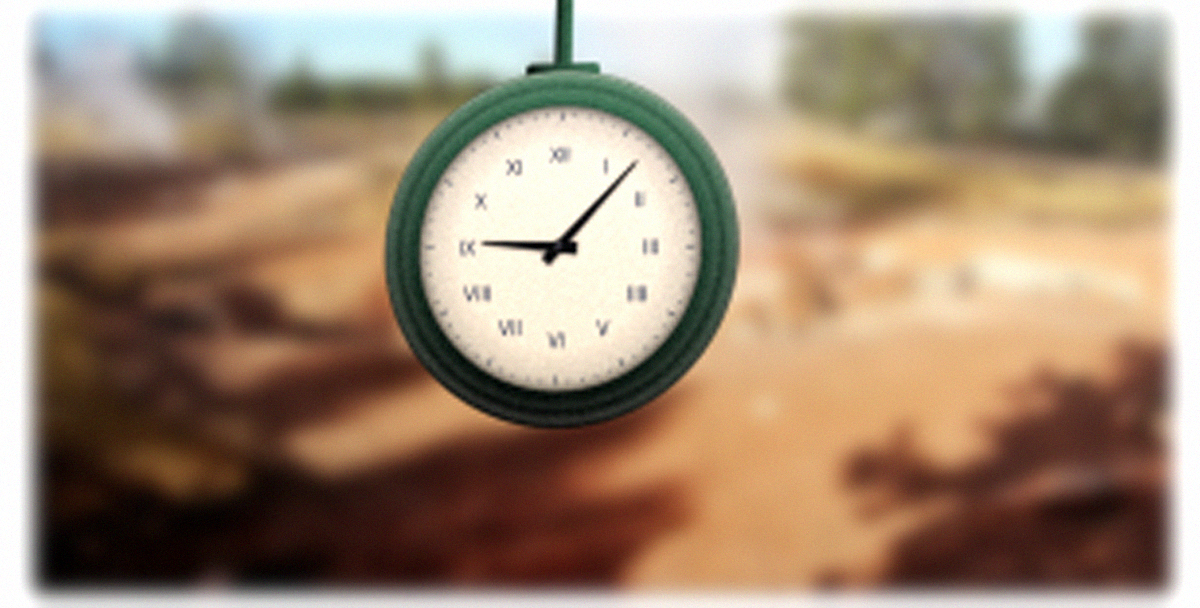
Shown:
h=9 m=7
